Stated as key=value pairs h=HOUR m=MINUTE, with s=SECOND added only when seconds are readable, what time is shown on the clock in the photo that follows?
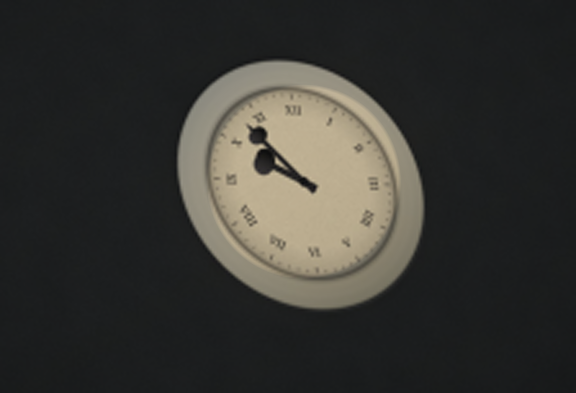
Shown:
h=9 m=53
